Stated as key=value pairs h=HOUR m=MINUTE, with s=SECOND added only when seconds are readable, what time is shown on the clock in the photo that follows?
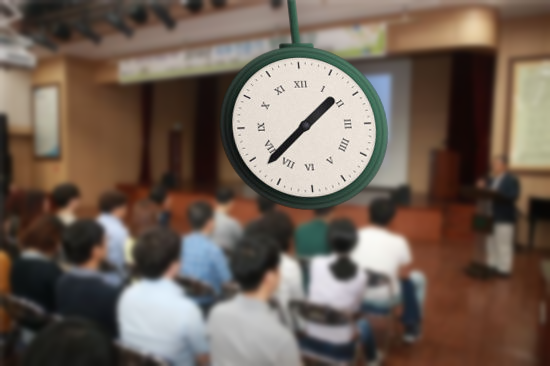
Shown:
h=1 m=38
